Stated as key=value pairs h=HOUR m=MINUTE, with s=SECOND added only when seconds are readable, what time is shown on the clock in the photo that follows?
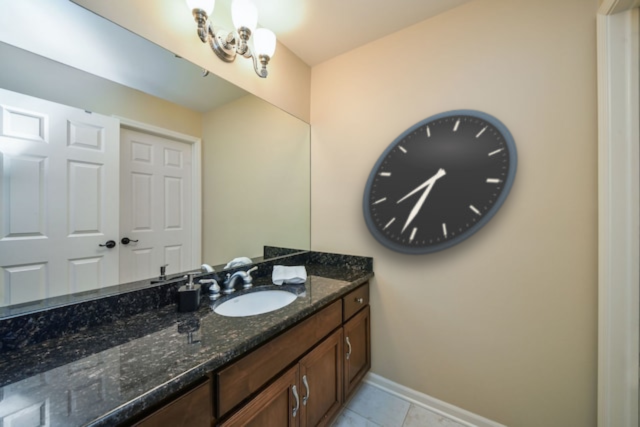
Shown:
h=7 m=32
